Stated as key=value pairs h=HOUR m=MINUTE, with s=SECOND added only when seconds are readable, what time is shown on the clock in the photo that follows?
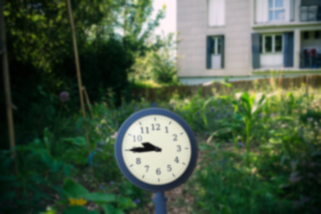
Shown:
h=9 m=45
